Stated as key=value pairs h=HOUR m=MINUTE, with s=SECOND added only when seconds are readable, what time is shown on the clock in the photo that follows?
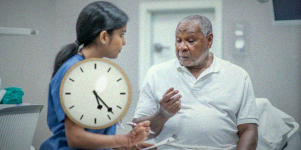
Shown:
h=5 m=23
